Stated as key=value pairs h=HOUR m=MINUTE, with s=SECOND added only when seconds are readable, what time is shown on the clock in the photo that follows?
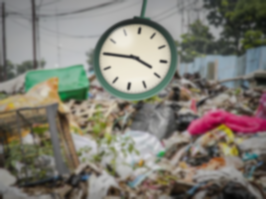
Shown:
h=3 m=45
